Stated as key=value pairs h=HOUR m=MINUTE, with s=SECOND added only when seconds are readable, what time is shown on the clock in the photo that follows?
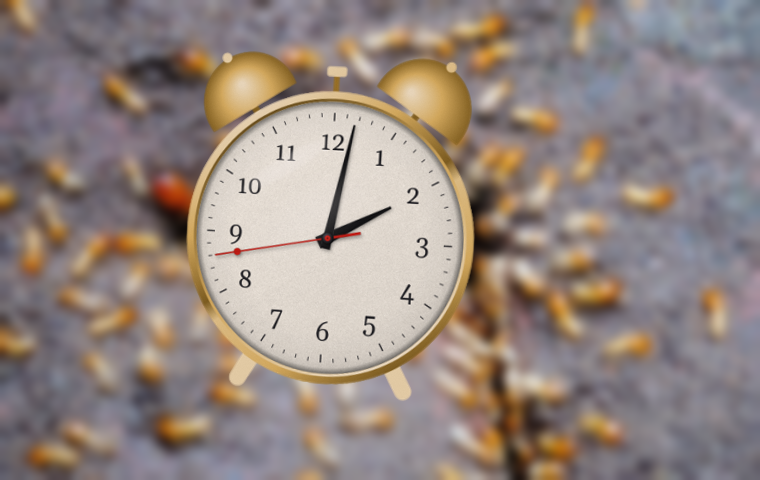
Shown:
h=2 m=1 s=43
